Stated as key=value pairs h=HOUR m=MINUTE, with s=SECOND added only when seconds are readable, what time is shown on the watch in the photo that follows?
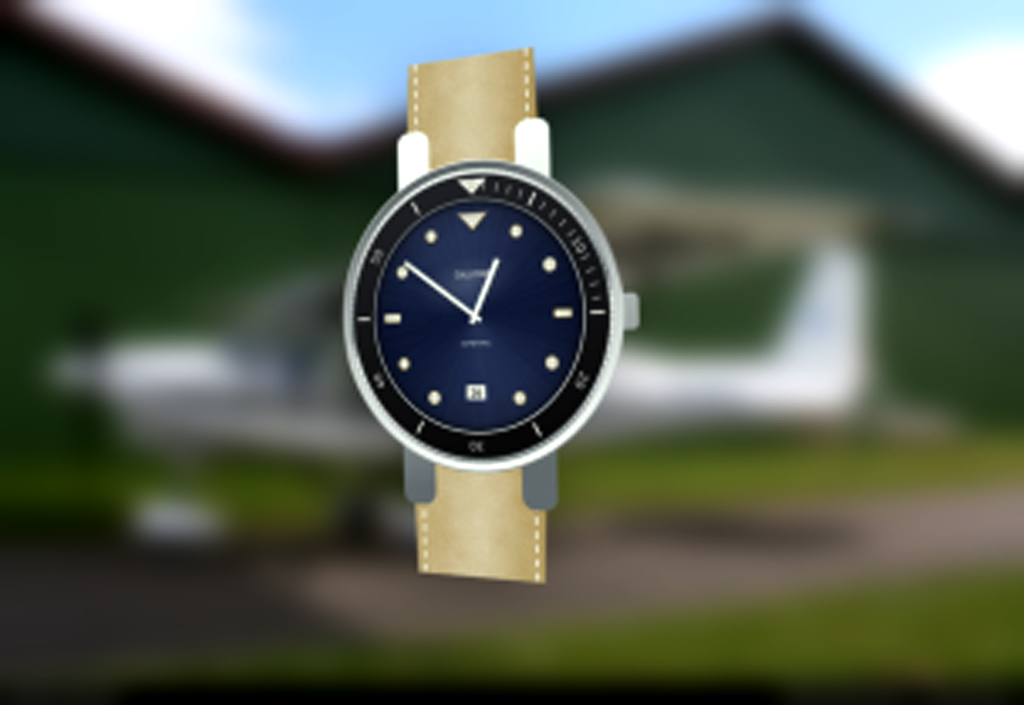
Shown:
h=12 m=51
